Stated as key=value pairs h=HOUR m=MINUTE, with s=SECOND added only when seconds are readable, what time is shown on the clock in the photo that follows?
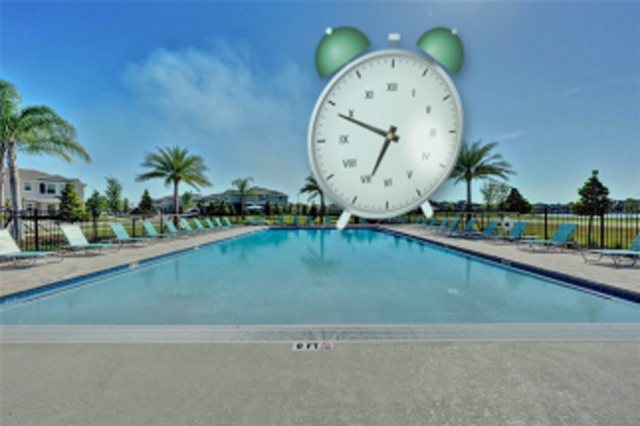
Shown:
h=6 m=49
